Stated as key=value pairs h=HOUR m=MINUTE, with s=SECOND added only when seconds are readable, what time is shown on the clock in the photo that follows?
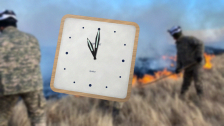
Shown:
h=11 m=0
